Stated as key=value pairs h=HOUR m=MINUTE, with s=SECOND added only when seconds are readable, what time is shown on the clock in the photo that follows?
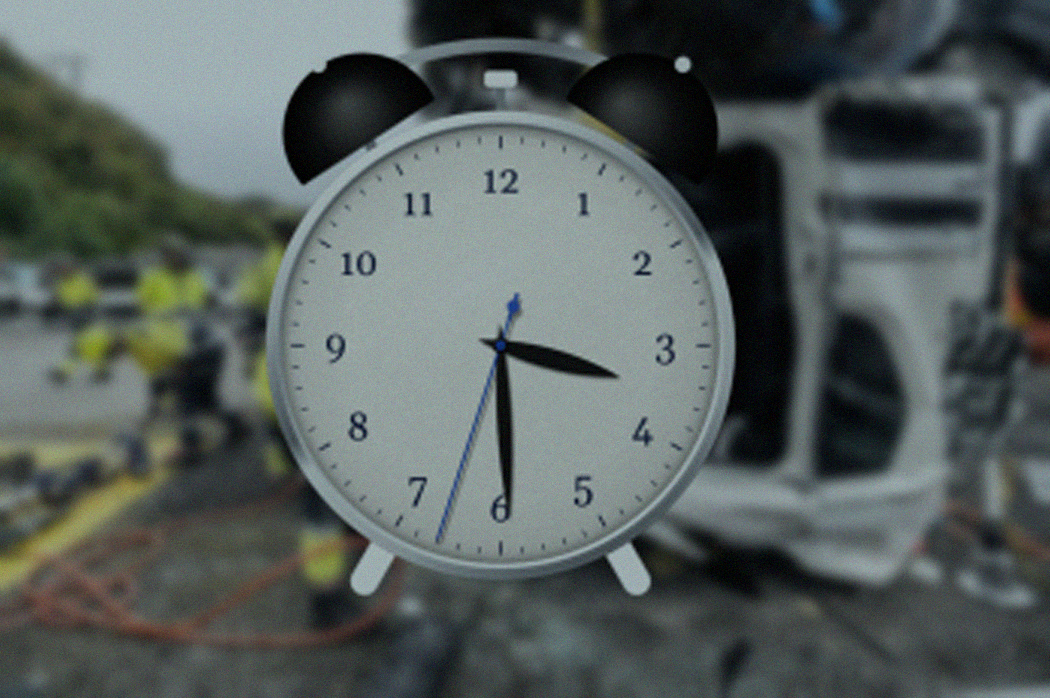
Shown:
h=3 m=29 s=33
